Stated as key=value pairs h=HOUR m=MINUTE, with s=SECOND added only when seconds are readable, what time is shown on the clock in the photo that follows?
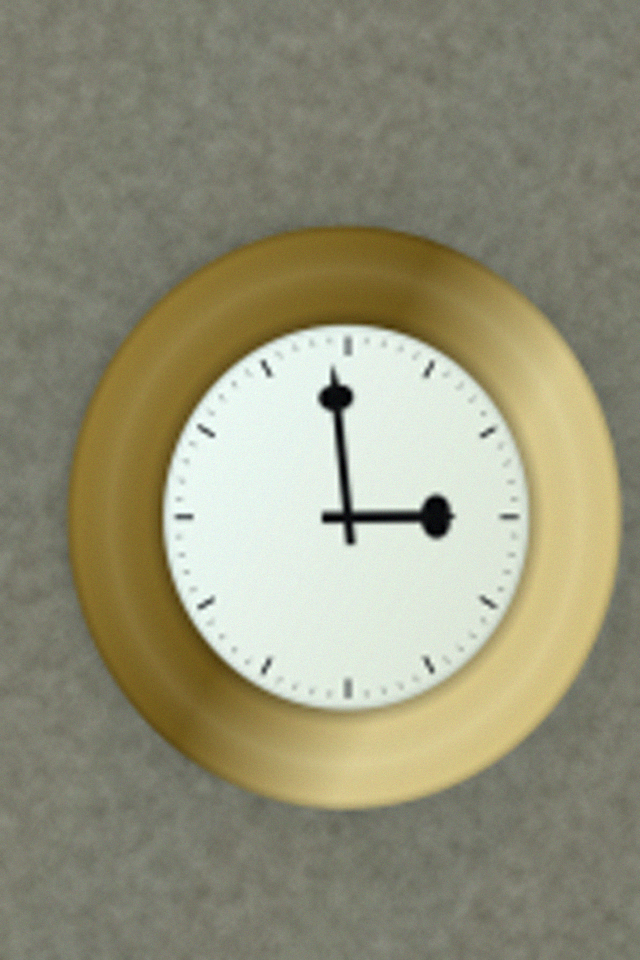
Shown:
h=2 m=59
